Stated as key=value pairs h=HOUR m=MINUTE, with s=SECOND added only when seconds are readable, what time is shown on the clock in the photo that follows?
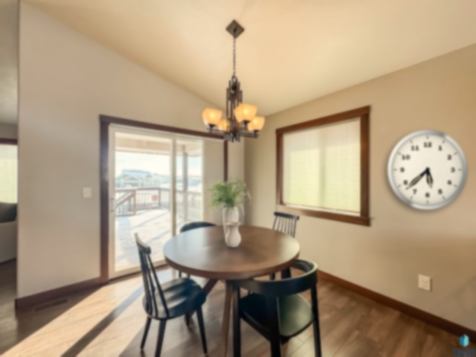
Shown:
h=5 m=38
